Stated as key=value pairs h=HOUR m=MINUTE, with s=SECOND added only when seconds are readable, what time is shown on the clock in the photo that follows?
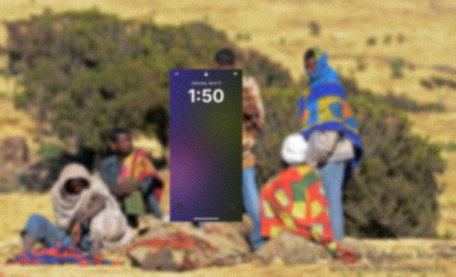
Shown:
h=1 m=50
